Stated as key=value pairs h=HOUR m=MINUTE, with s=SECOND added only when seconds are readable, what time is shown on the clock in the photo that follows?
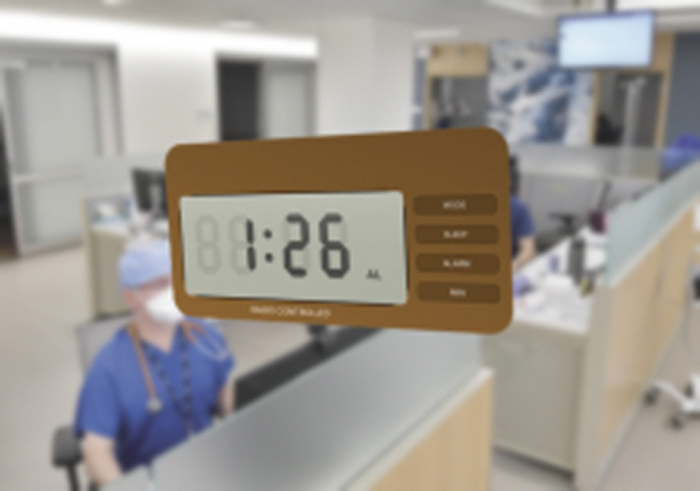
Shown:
h=1 m=26
